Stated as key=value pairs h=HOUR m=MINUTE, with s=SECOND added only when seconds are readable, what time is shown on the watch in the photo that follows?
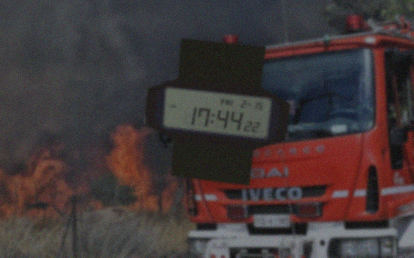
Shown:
h=17 m=44
